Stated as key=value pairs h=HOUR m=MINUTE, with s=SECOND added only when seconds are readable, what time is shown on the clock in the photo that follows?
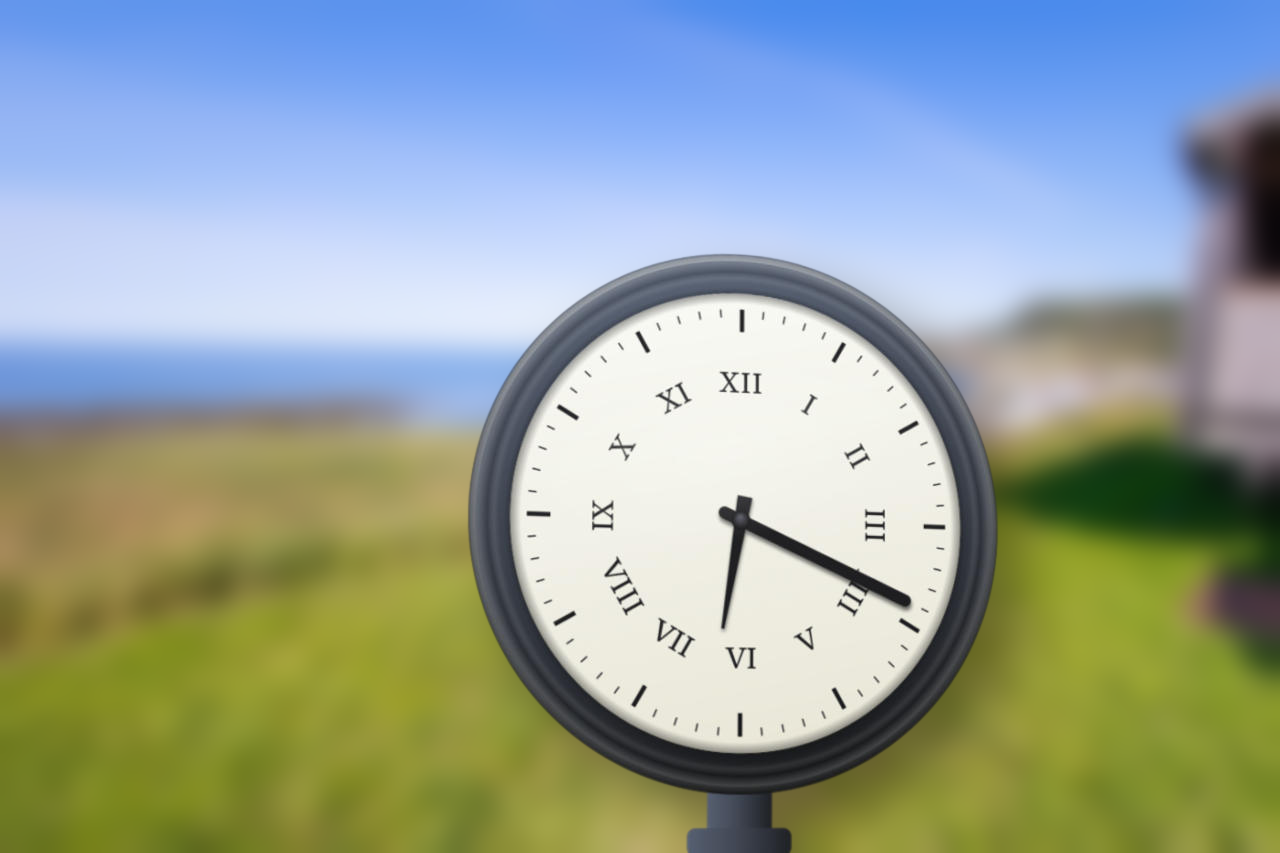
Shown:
h=6 m=19
